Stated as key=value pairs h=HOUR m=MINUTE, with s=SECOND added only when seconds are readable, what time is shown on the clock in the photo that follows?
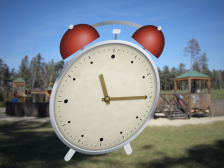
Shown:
h=11 m=15
